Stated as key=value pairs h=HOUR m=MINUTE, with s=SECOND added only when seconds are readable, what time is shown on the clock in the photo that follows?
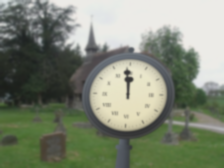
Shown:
h=11 m=59
